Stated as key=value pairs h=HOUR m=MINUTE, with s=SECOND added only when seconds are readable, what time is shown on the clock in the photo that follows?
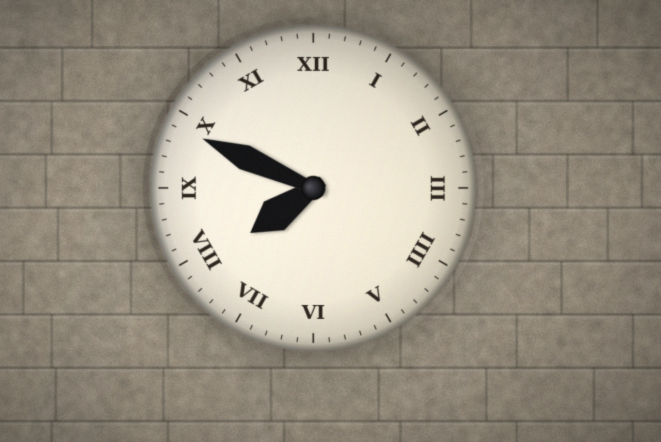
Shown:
h=7 m=49
